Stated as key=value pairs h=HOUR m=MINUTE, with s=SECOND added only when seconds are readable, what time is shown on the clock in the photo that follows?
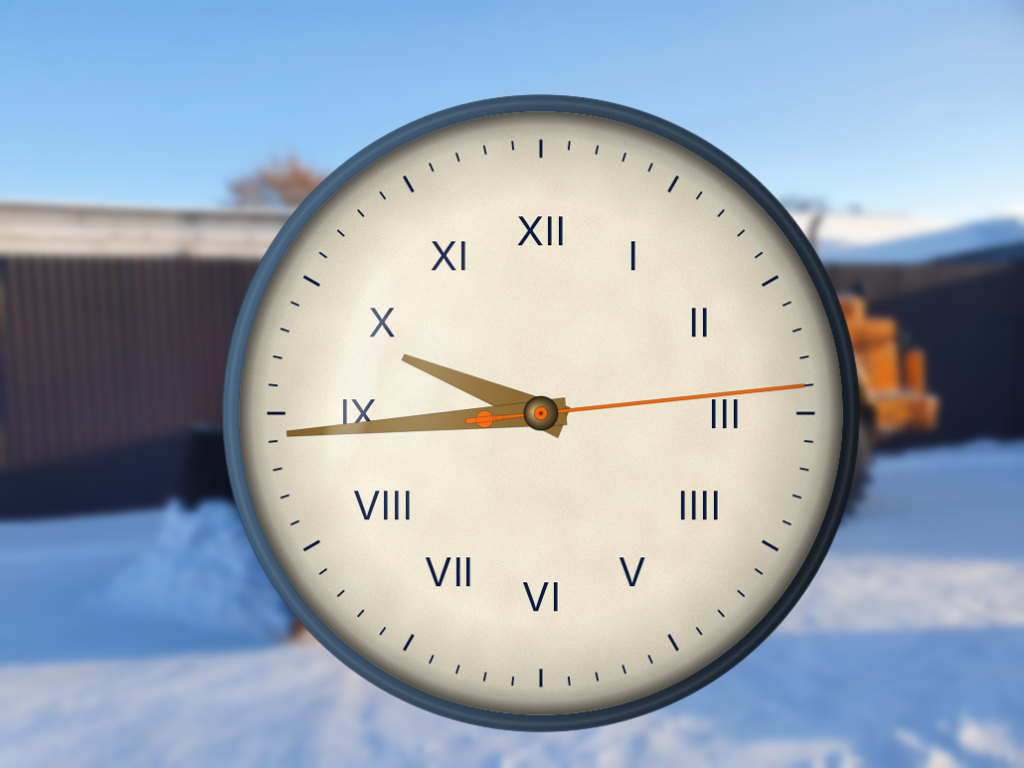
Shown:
h=9 m=44 s=14
